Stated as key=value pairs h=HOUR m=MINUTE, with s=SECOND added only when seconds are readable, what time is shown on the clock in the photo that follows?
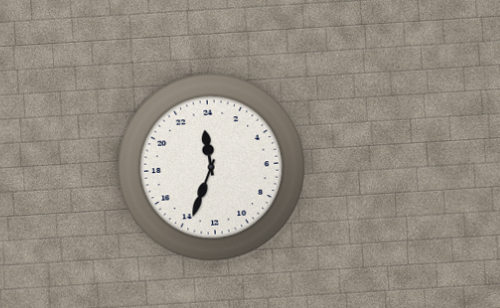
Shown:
h=23 m=34
